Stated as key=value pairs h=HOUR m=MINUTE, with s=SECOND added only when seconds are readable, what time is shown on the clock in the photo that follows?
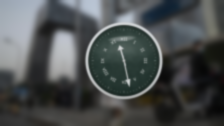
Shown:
h=11 m=28
